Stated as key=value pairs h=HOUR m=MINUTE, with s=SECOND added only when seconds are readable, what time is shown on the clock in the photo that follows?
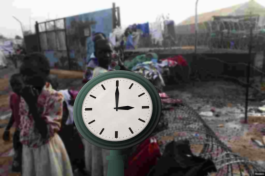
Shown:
h=3 m=0
